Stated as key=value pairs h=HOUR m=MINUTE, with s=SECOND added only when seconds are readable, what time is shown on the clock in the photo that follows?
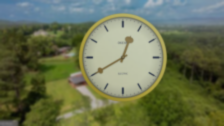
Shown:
h=12 m=40
